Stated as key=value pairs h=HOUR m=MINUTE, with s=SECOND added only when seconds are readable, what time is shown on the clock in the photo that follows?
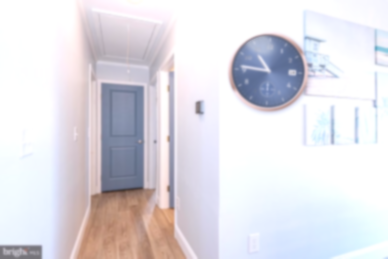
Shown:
h=10 m=46
